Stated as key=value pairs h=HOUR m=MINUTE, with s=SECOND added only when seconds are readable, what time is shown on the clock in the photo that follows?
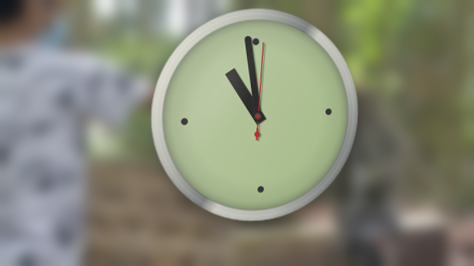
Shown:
h=10 m=59 s=1
